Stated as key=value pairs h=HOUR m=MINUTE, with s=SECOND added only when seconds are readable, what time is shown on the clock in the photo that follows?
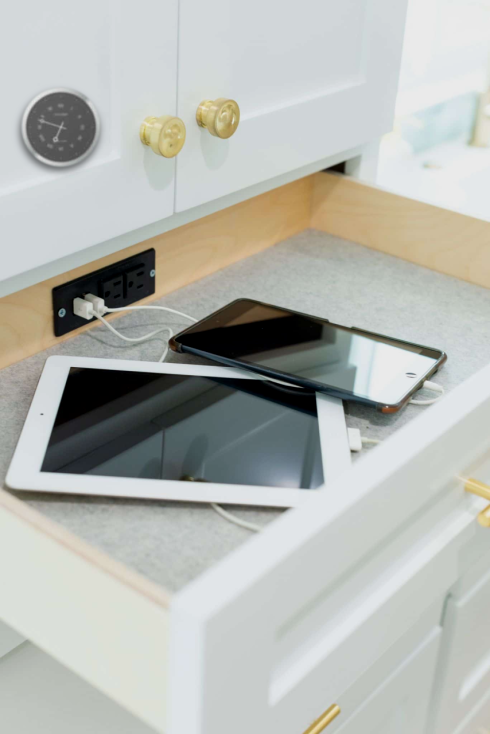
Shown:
h=6 m=48
